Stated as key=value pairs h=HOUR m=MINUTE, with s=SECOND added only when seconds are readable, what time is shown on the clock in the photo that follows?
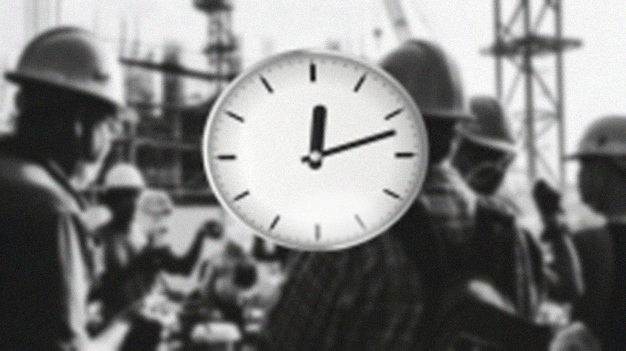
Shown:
h=12 m=12
